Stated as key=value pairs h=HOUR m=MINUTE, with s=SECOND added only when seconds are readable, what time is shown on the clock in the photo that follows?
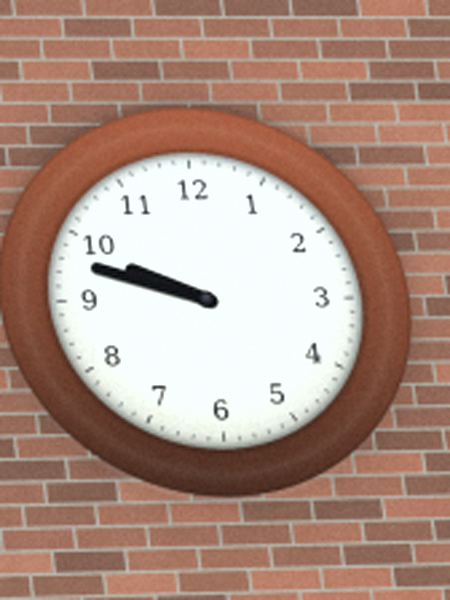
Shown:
h=9 m=48
